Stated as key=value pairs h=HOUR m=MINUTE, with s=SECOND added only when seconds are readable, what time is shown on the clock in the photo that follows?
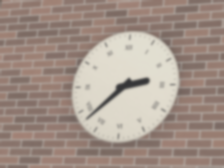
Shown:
h=2 m=38
